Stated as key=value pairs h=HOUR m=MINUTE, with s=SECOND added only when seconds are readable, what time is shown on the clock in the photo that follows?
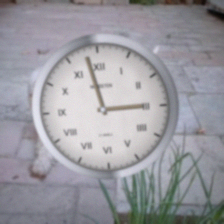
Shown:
h=2 m=58
